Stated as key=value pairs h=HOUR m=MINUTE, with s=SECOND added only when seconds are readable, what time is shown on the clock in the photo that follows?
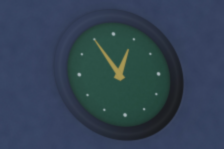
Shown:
h=12 m=55
